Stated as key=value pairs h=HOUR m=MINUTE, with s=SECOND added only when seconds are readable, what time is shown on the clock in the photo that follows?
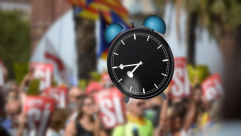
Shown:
h=7 m=45
